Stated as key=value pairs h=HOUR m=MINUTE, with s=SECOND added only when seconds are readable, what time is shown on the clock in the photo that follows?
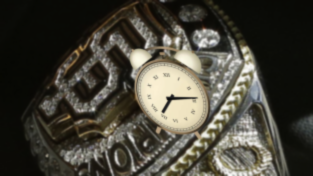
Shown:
h=7 m=14
